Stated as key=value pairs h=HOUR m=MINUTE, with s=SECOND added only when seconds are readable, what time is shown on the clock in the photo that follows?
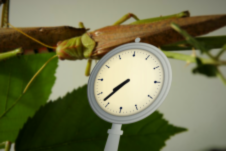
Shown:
h=7 m=37
